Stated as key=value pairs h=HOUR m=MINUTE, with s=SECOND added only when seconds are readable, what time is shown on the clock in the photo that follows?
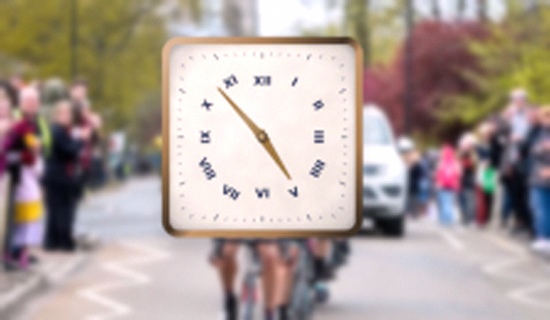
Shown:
h=4 m=53
